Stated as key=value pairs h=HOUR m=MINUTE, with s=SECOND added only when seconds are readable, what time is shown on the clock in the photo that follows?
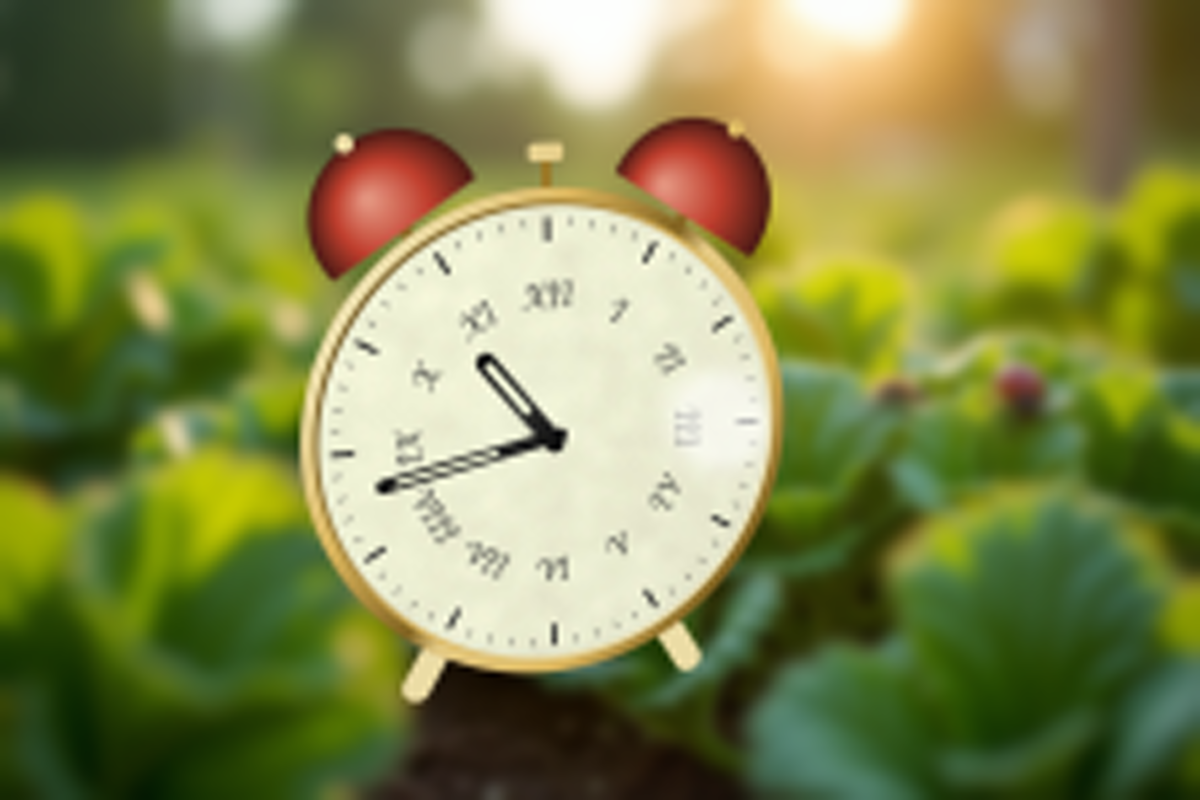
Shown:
h=10 m=43
